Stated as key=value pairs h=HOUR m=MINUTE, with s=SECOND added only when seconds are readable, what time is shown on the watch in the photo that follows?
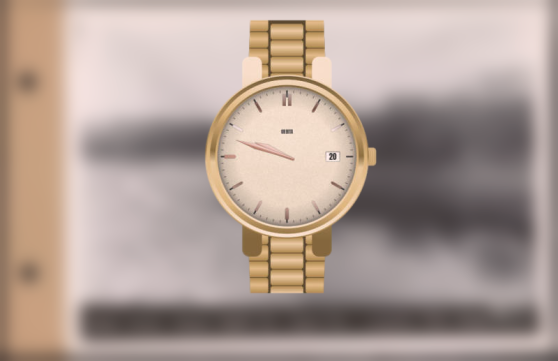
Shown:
h=9 m=48
